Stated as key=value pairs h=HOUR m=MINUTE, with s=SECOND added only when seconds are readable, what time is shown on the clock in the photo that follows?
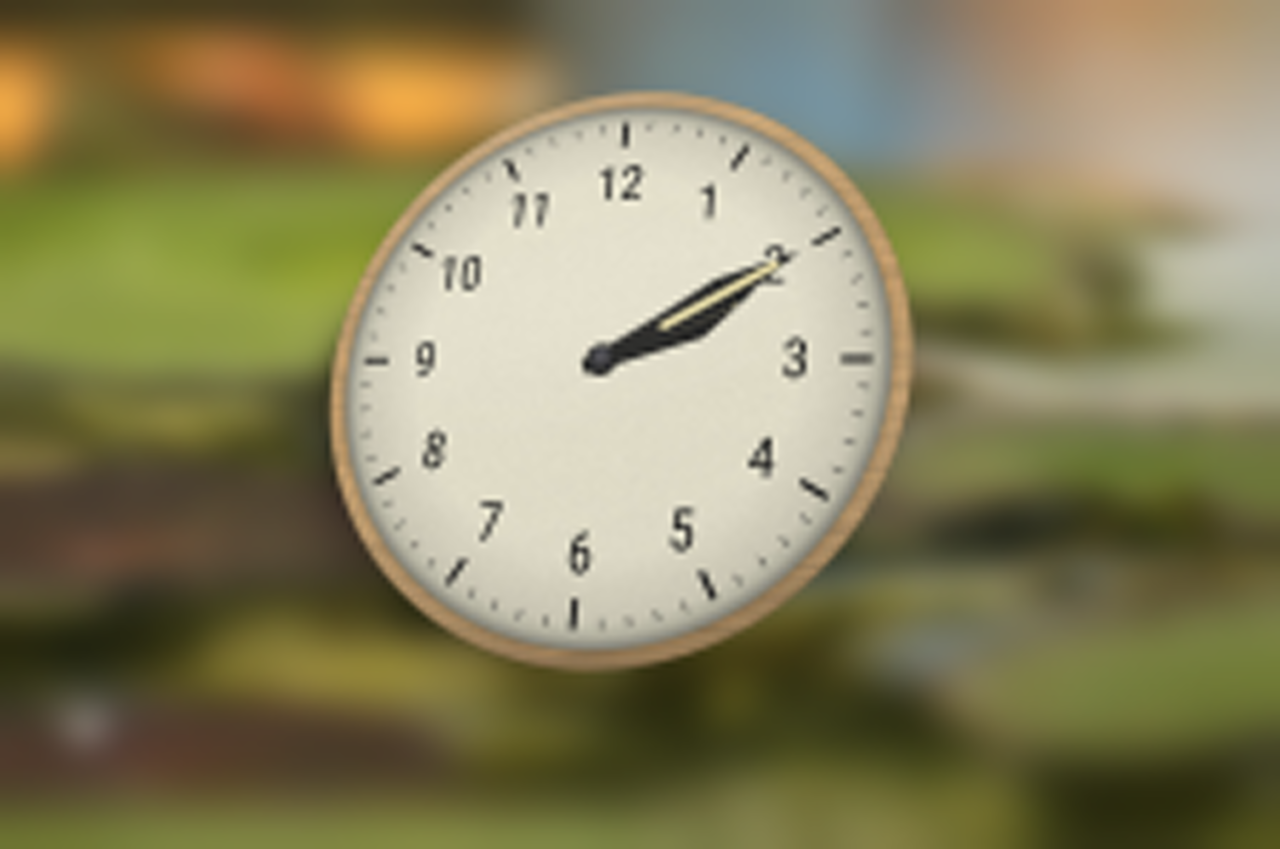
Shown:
h=2 m=10
